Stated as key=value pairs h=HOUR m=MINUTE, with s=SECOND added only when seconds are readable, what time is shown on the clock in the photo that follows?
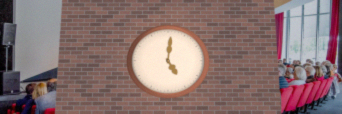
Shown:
h=5 m=1
